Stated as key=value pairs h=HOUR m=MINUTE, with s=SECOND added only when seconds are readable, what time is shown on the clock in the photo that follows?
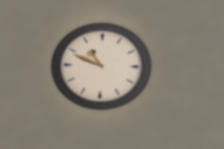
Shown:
h=10 m=49
